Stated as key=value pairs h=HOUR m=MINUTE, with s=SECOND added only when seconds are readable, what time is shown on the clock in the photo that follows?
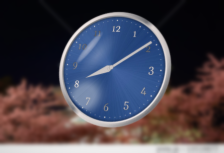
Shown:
h=8 m=9
